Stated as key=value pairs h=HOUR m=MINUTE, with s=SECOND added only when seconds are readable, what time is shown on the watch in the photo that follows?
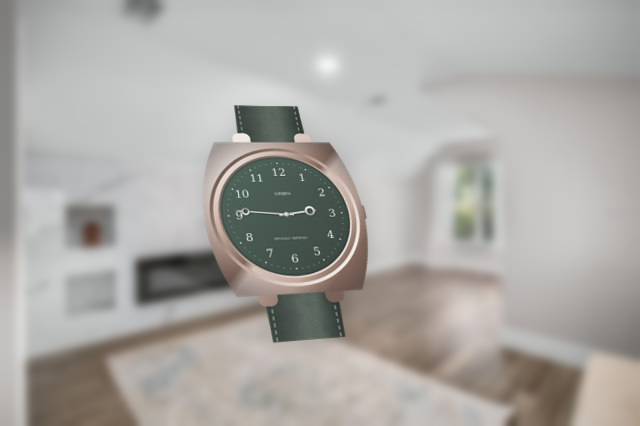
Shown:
h=2 m=46
